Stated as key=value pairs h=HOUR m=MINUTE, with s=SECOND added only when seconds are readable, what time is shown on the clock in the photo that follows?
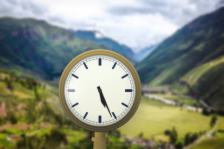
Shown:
h=5 m=26
